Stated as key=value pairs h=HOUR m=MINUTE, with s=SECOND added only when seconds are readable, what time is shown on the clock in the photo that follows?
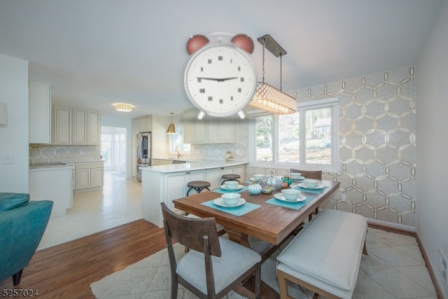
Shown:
h=2 m=46
